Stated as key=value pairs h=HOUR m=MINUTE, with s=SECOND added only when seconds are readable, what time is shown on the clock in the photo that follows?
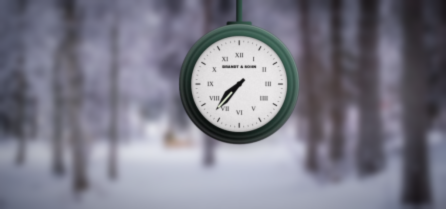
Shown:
h=7 m=37
